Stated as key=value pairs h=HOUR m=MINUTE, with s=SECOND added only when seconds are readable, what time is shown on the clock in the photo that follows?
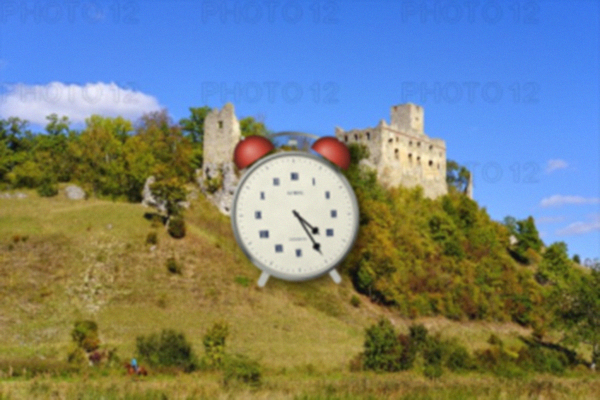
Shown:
h=4 m=25
